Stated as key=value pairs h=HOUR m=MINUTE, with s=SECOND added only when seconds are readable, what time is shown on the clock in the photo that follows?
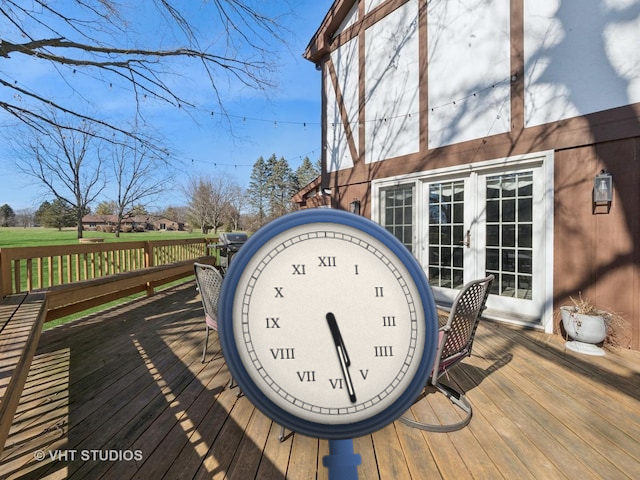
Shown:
h=5 m=28
